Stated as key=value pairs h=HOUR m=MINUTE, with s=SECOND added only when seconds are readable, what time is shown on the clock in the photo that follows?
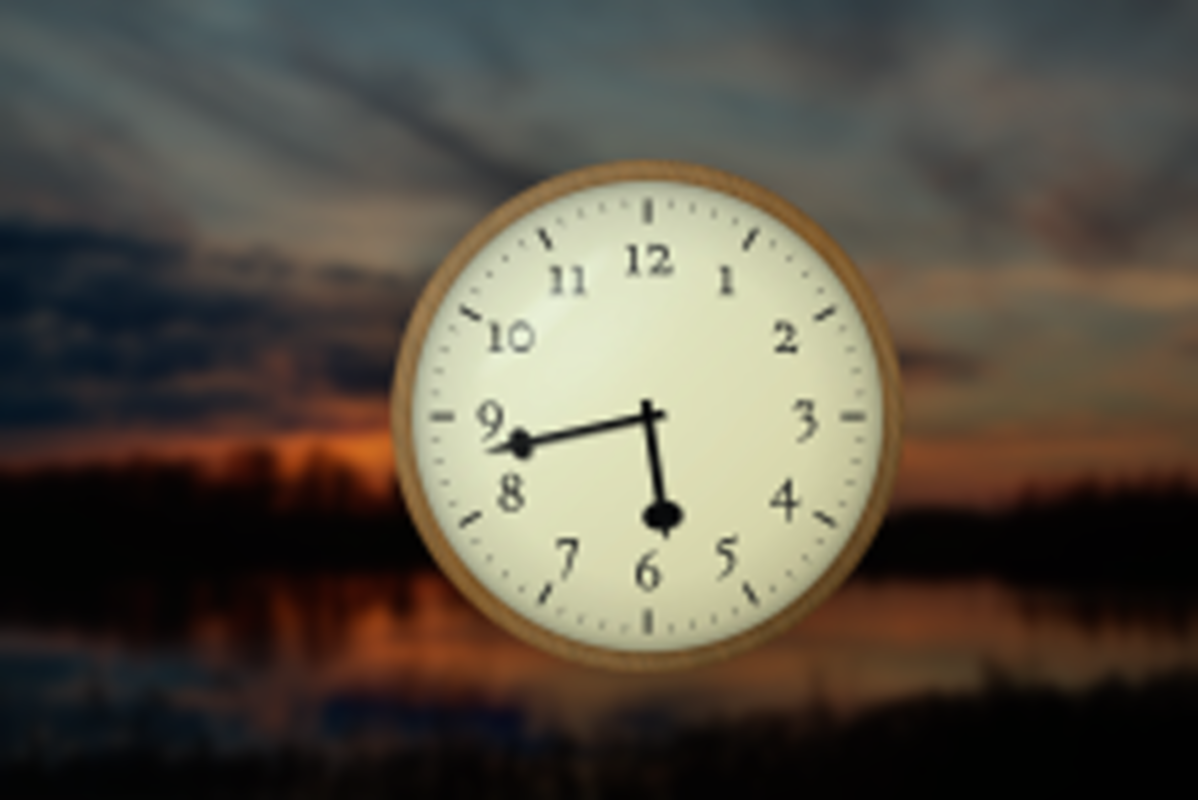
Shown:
h=5 m=43
